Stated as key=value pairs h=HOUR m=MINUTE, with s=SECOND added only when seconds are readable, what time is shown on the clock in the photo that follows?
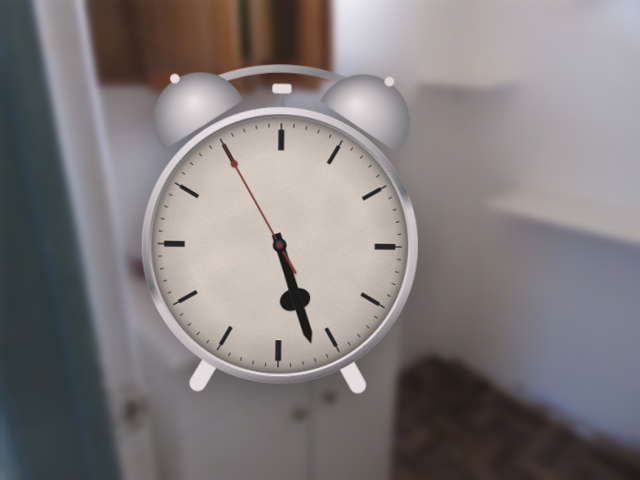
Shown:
h=5 m=26 s=55
